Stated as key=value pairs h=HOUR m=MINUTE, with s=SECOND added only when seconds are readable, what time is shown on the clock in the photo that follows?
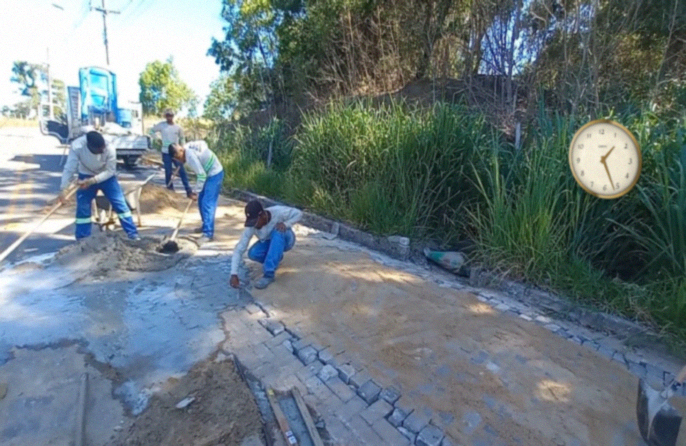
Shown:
h=1 m=27
